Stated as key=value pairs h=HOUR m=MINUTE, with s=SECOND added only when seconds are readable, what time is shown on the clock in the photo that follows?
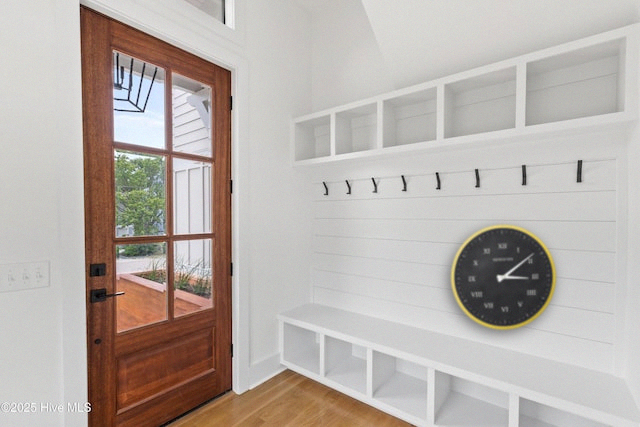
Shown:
h=3 m=9
